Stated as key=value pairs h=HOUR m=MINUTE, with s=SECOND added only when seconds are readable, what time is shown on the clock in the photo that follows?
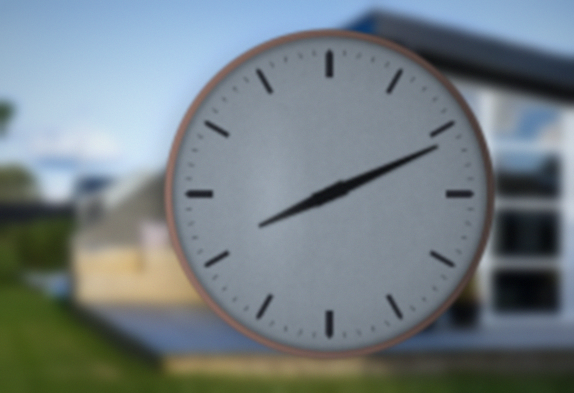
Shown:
h=8 m=11
